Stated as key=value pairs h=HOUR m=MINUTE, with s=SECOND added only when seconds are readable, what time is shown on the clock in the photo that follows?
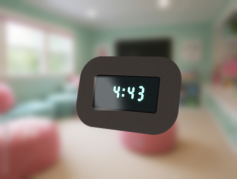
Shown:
h=4 m=43
